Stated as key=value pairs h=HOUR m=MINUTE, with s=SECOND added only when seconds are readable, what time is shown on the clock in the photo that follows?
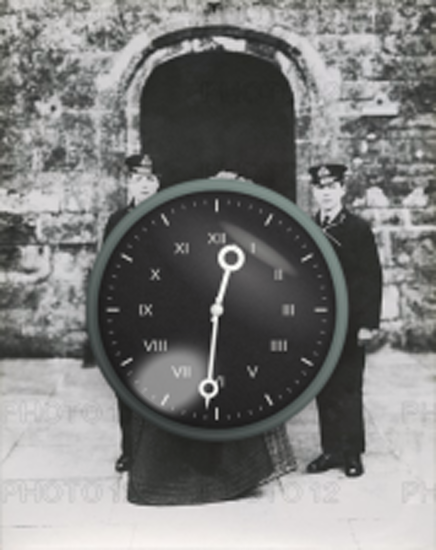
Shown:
h=12 m=31
